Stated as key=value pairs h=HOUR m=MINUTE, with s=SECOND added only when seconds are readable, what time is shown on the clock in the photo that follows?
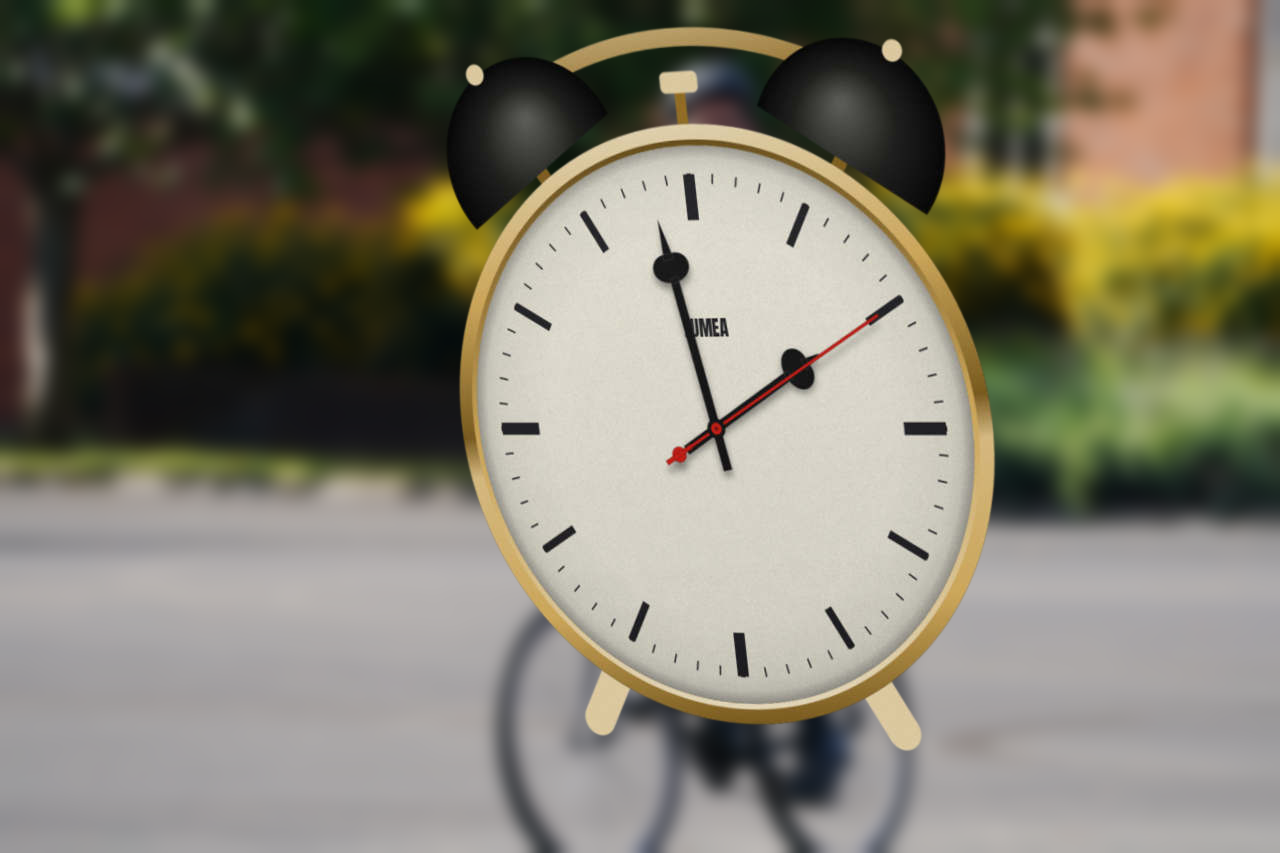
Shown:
h=1 m=58 s=10
